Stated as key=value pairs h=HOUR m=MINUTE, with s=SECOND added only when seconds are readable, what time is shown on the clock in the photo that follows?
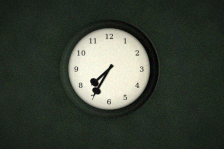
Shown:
h=7 m=35
